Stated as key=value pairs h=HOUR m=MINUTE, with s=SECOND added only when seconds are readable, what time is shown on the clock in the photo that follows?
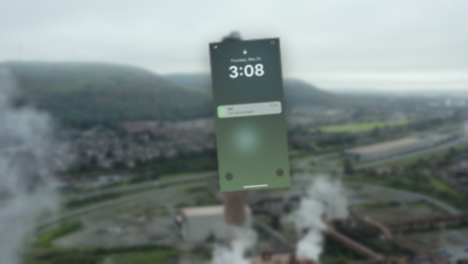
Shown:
h=3 m=8
